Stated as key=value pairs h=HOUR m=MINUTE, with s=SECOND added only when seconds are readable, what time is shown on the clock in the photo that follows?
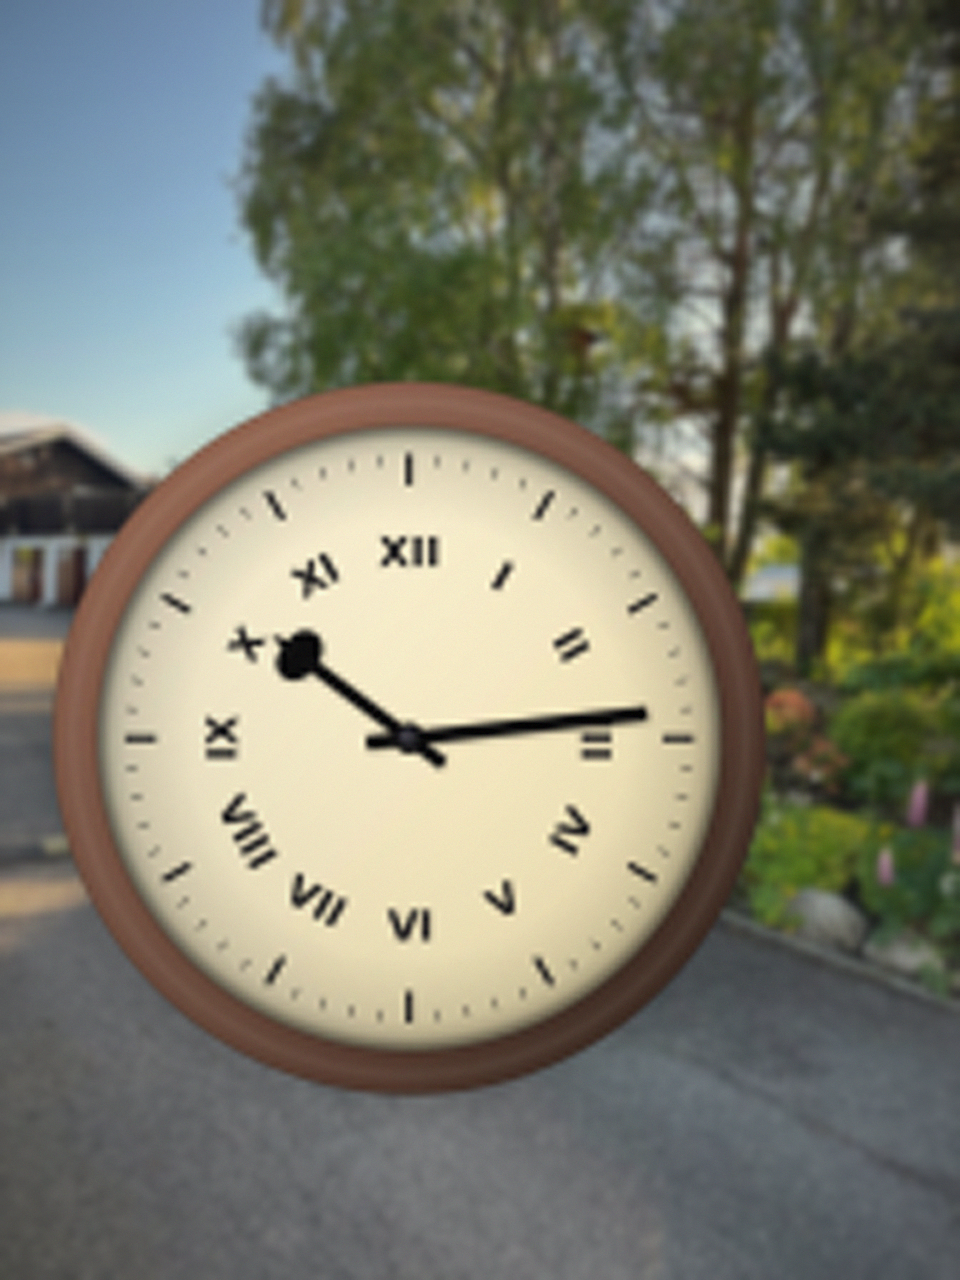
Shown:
h=10 m=14
